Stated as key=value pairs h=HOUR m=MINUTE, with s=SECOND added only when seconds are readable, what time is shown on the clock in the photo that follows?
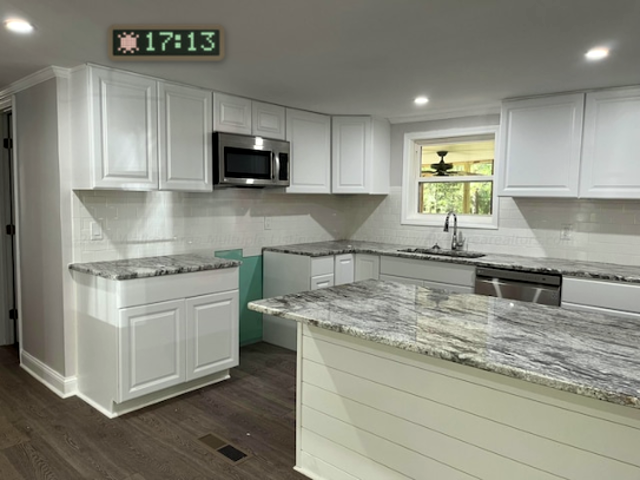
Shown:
h=17 m=13
